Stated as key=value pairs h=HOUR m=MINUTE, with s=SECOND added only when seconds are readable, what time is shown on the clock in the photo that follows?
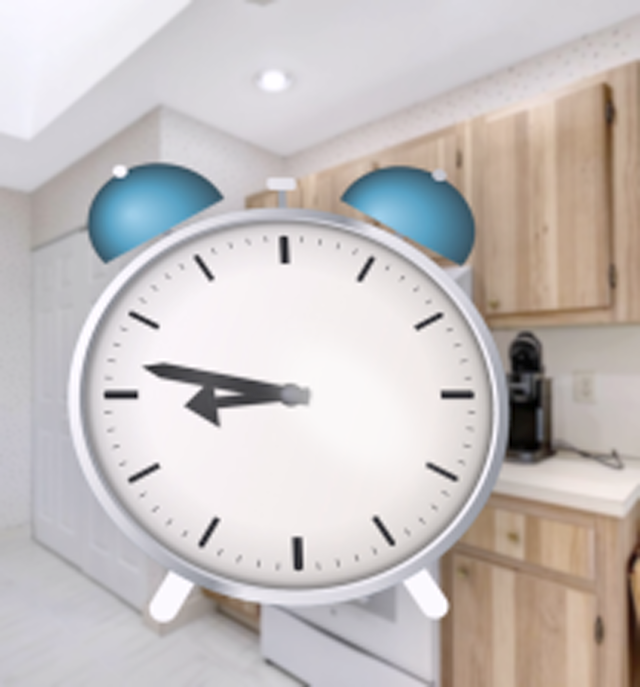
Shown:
h=8 m=47
